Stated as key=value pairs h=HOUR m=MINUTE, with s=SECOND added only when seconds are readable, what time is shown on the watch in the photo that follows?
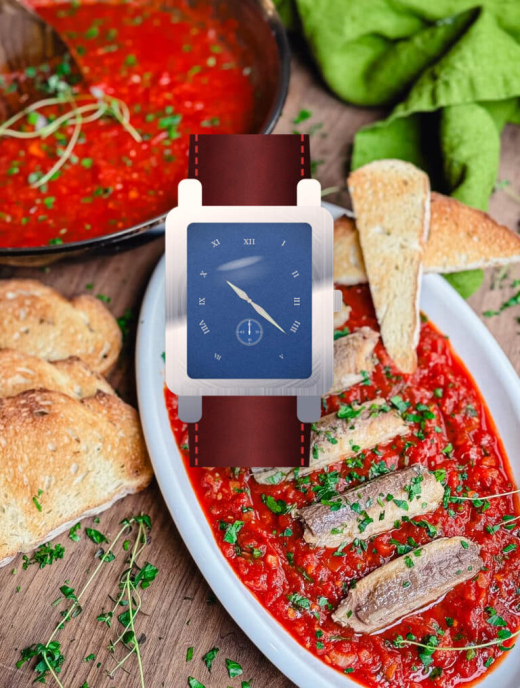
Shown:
h=10 m=22
